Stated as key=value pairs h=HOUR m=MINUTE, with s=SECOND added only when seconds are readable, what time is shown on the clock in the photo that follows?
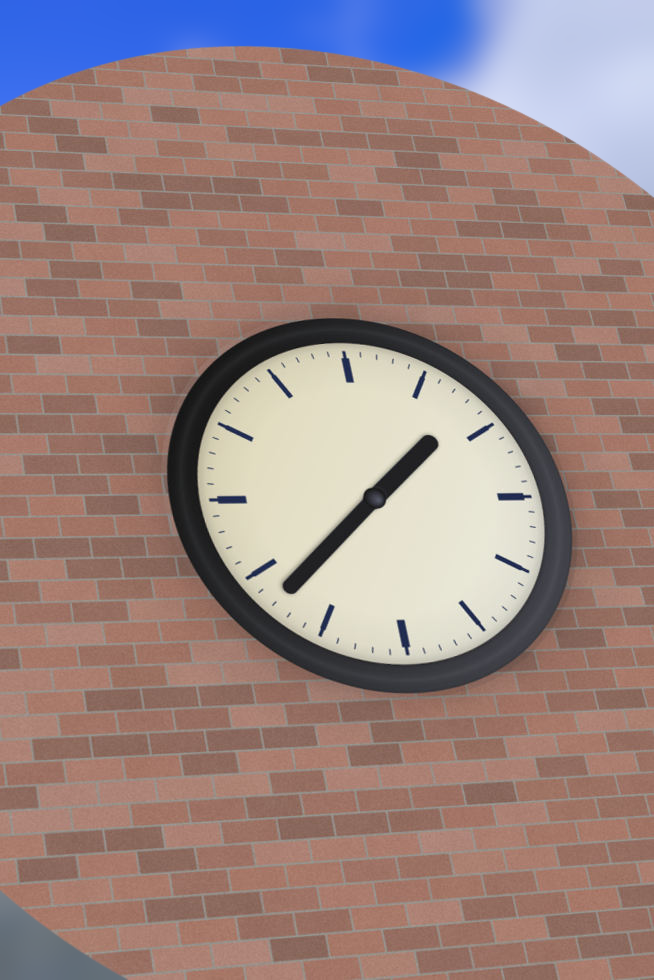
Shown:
h=1 m=38
